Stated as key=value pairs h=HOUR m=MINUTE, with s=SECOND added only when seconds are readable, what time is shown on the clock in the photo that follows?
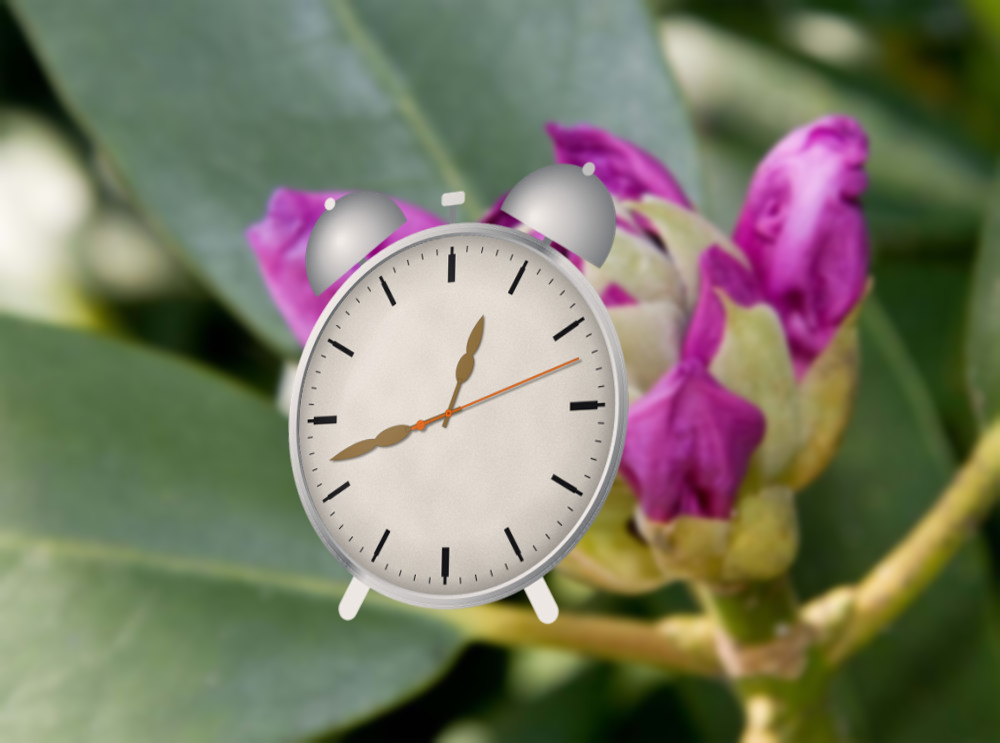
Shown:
h=12 m=42 s=12
